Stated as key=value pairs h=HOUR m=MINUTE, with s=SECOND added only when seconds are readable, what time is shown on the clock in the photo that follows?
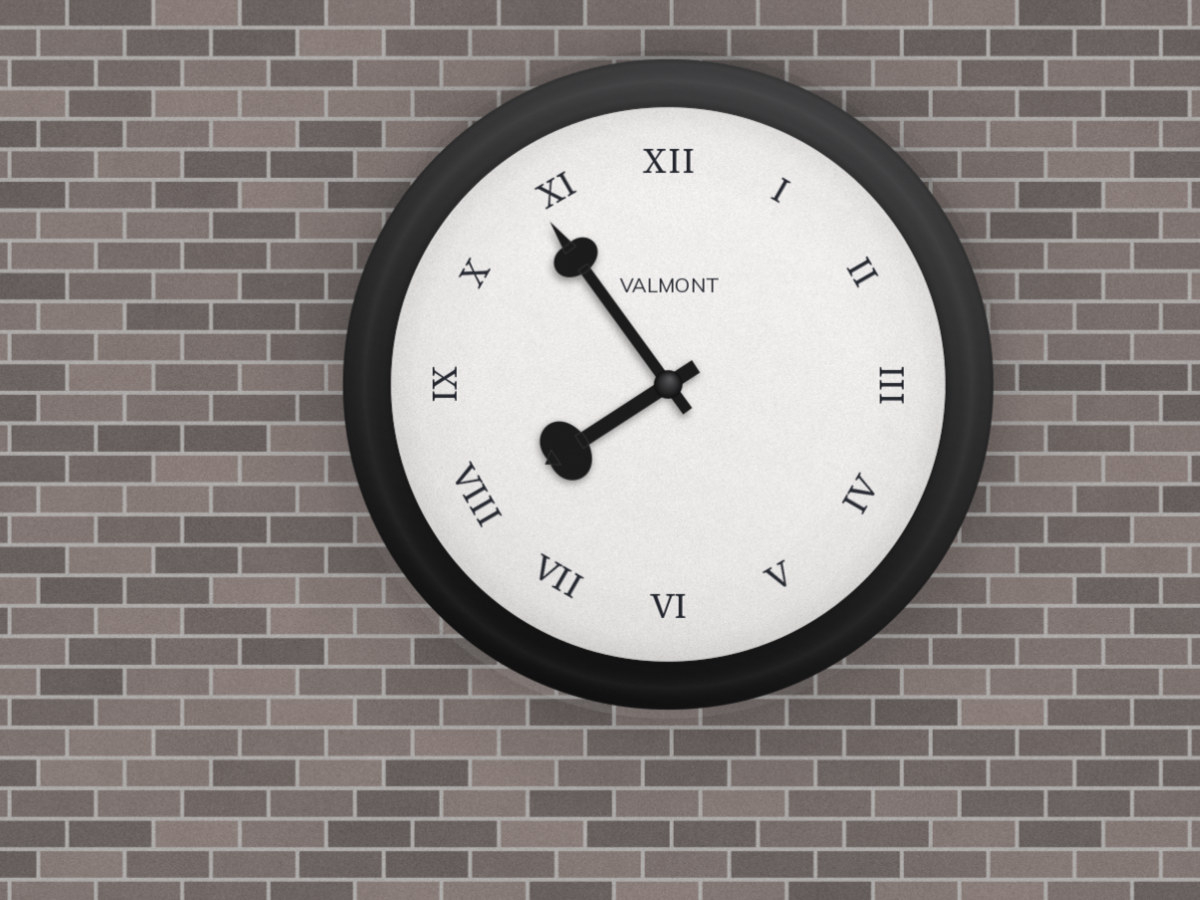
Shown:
h=7 m=54
